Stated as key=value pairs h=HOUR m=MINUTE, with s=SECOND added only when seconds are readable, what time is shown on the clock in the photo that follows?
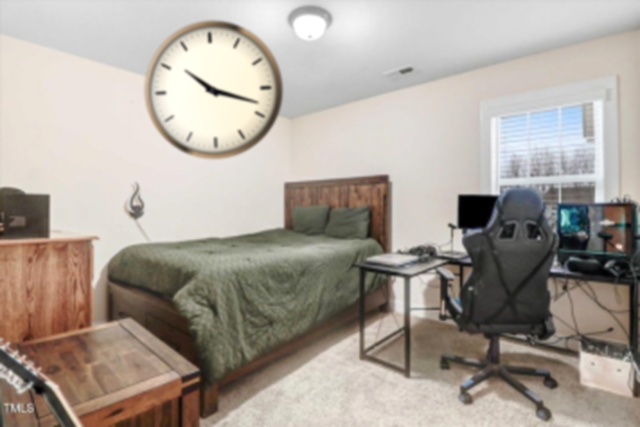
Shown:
h=10 m=18
